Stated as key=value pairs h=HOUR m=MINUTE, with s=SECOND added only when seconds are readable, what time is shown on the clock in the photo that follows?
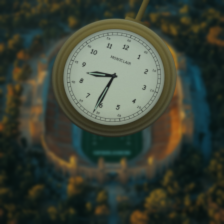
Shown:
h=8 m=31
